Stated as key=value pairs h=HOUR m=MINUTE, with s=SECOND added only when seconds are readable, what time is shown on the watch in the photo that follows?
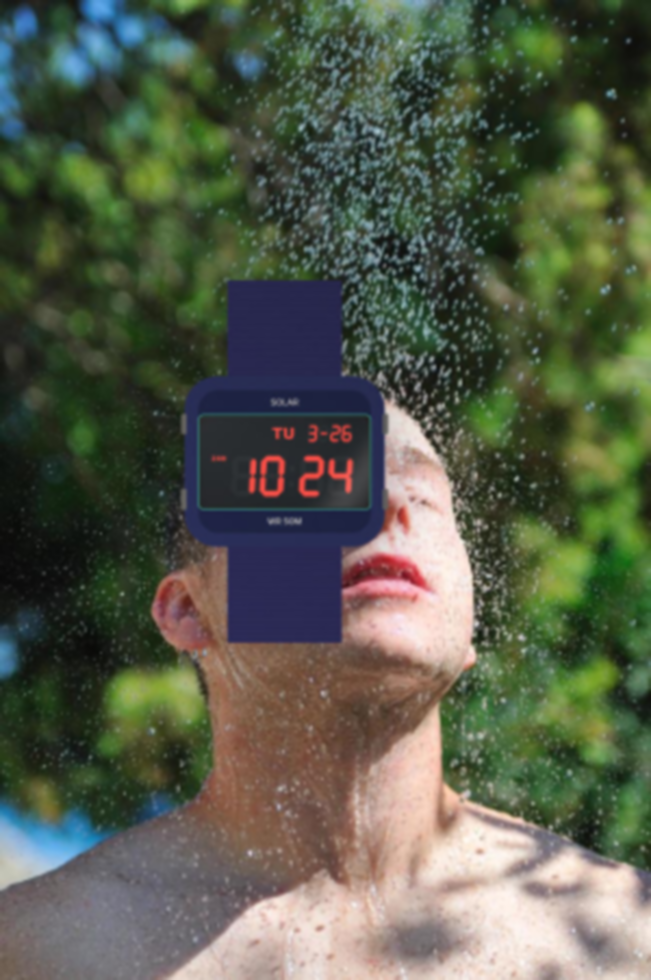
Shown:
h=10 m=24
